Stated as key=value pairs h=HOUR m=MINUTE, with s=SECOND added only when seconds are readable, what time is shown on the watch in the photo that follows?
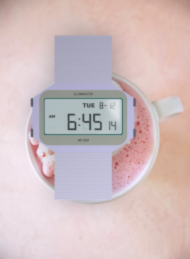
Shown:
h=6 m=45
